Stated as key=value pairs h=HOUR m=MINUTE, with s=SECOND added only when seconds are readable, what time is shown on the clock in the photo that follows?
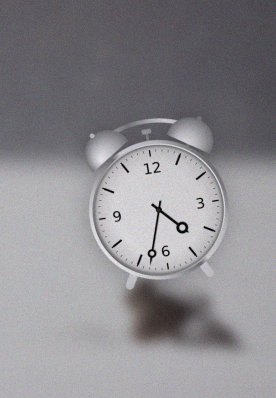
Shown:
h=4 m=33
